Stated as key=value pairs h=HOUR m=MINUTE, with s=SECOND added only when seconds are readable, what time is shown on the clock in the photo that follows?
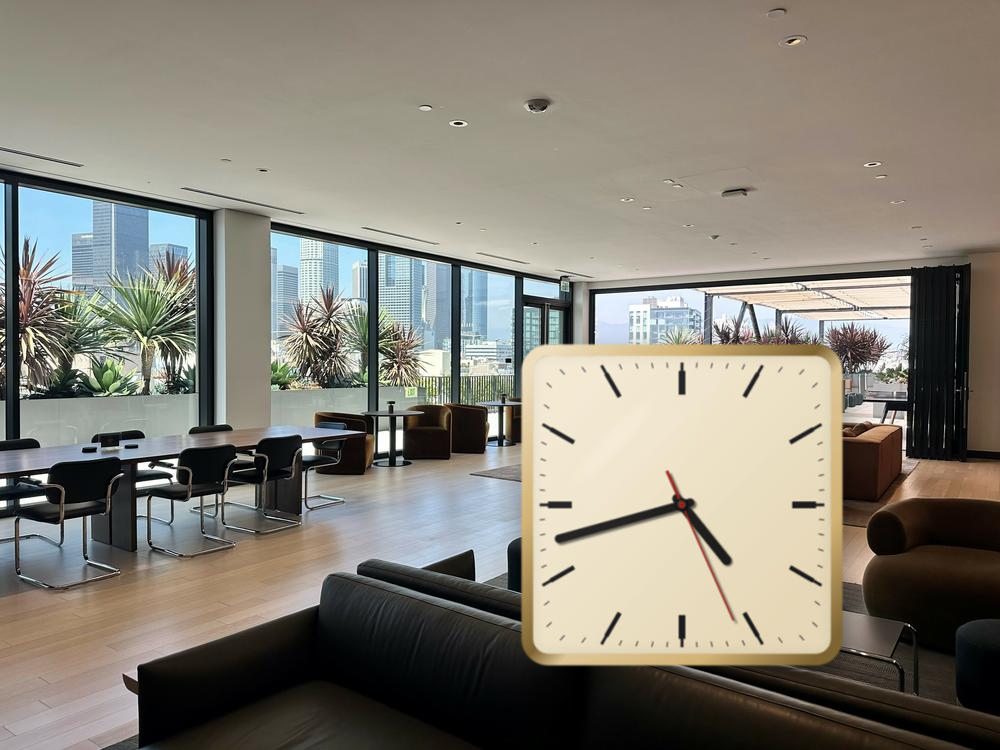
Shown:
h=4 m=42 s=26
